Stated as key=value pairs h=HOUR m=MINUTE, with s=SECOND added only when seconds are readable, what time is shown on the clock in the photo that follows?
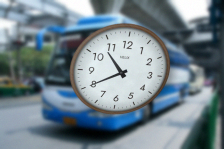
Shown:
h=10 m=40
